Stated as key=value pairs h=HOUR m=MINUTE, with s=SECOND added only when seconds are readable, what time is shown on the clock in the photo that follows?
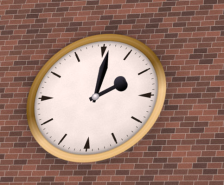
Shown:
h=2 m=1
